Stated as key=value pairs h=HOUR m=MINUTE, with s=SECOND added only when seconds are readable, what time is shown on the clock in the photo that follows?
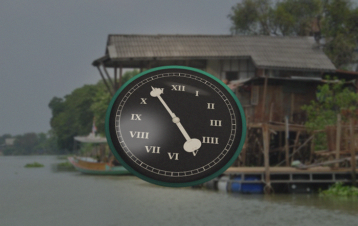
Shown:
h=4 m=54
